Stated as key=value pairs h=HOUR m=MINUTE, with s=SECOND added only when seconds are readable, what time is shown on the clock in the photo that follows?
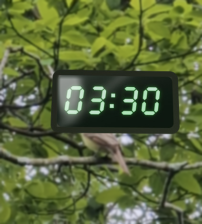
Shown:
h=3 m=30
